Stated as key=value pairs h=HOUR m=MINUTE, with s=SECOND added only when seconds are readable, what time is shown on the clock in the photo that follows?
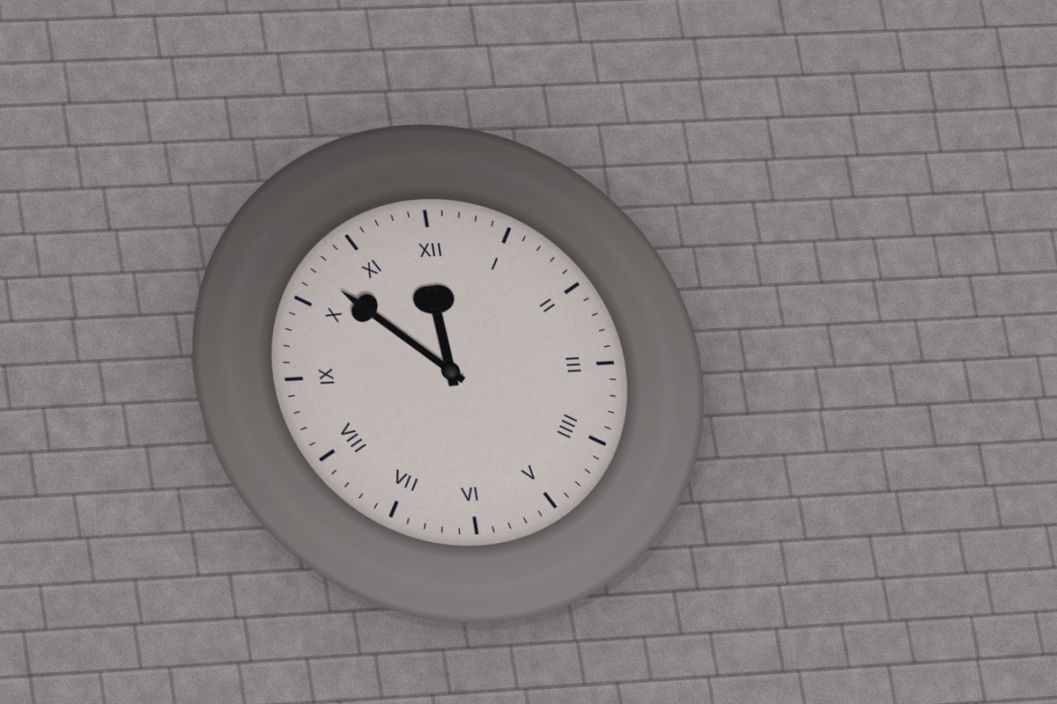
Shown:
h=11 m=52
